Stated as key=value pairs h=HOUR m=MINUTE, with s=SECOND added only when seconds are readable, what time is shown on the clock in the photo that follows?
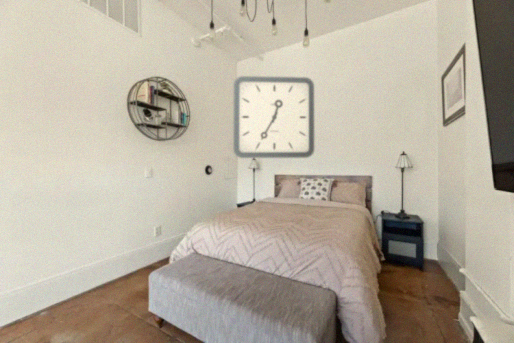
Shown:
h=12 m=35
